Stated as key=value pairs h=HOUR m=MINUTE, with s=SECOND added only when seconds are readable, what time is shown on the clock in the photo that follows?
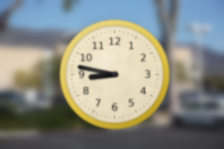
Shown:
h=8 m=47
